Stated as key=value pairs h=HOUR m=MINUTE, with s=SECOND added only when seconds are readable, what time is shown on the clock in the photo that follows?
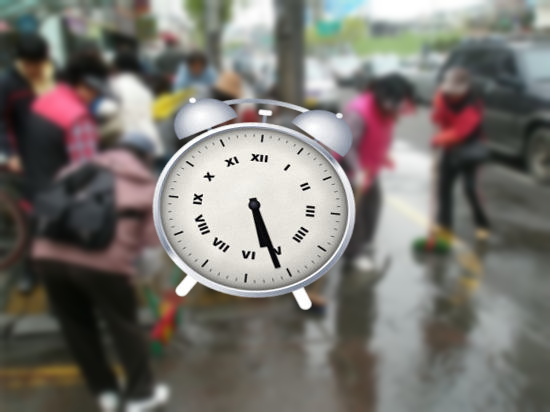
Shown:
h=5 m=26
